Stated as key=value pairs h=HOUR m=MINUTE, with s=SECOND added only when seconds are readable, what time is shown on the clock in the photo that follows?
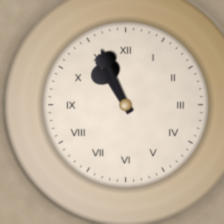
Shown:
h=10 m=56
